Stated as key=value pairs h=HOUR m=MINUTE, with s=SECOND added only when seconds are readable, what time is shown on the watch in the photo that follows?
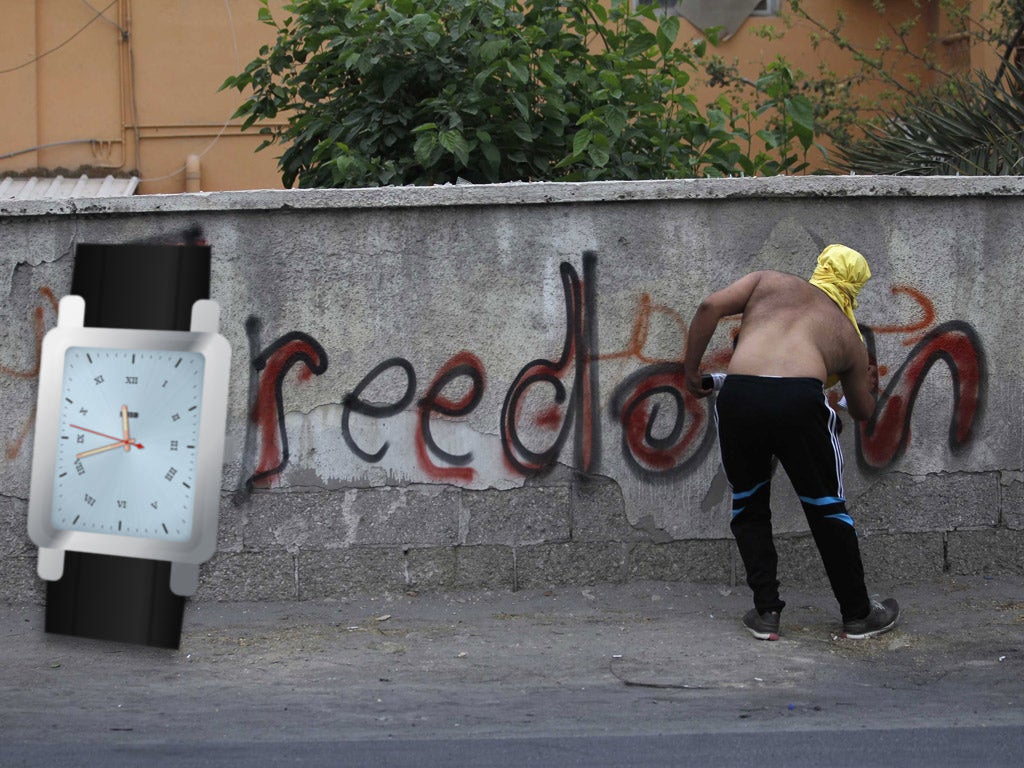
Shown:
h=11 m=41 s=47
